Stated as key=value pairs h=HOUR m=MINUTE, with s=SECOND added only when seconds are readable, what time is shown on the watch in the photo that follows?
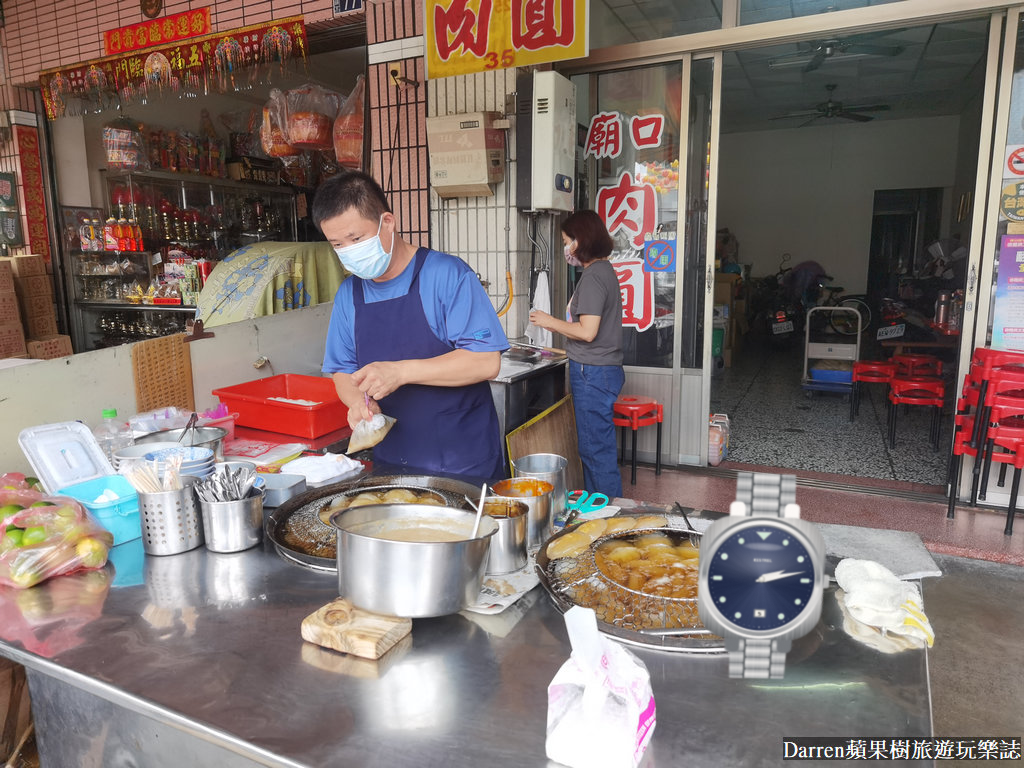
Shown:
h=2 m=13
